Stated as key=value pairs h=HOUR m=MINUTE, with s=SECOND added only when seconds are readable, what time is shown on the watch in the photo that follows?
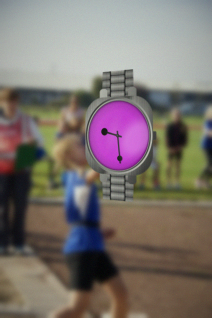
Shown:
h=9 m=29
